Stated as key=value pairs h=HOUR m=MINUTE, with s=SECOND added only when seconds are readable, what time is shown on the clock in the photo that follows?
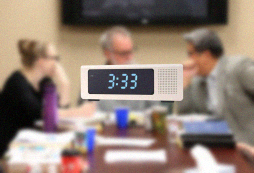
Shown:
h=3 m=33
